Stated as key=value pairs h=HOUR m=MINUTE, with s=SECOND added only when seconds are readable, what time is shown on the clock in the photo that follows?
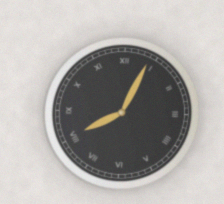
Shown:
h=8 m=4
